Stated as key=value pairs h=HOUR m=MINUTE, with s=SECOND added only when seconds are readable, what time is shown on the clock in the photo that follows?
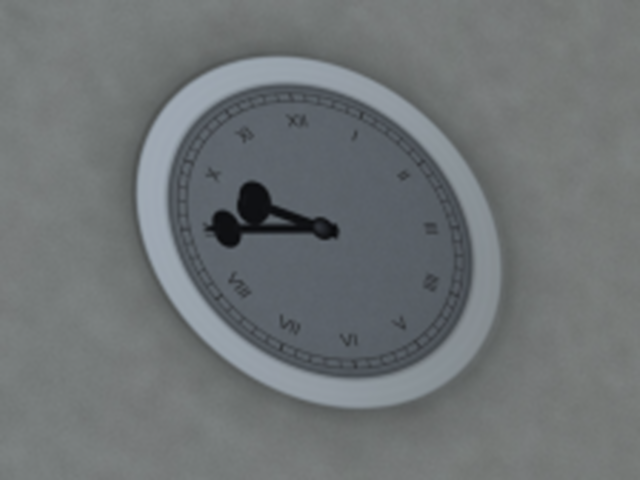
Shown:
h=9 m=45
